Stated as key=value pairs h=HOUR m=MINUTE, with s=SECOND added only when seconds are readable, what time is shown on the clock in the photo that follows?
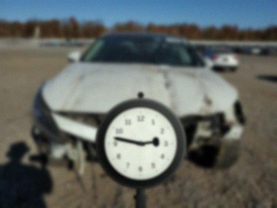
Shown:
h=2 m=47
